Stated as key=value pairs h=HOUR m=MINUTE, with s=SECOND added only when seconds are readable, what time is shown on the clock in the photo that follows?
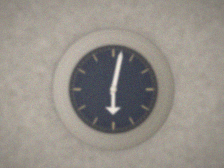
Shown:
h=6 m=2
